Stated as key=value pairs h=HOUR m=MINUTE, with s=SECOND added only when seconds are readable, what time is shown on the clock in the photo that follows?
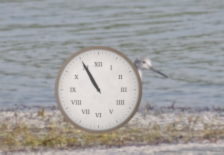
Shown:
h=10 m=55
